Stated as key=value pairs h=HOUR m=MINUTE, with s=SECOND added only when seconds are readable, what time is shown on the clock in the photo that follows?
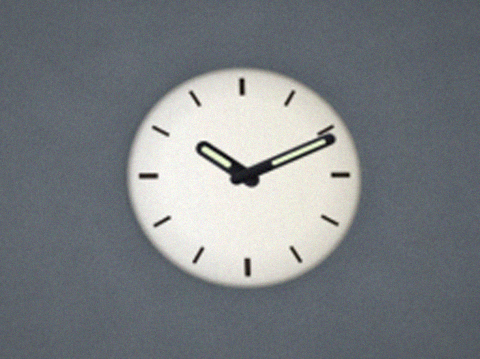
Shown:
h=10 m=11
